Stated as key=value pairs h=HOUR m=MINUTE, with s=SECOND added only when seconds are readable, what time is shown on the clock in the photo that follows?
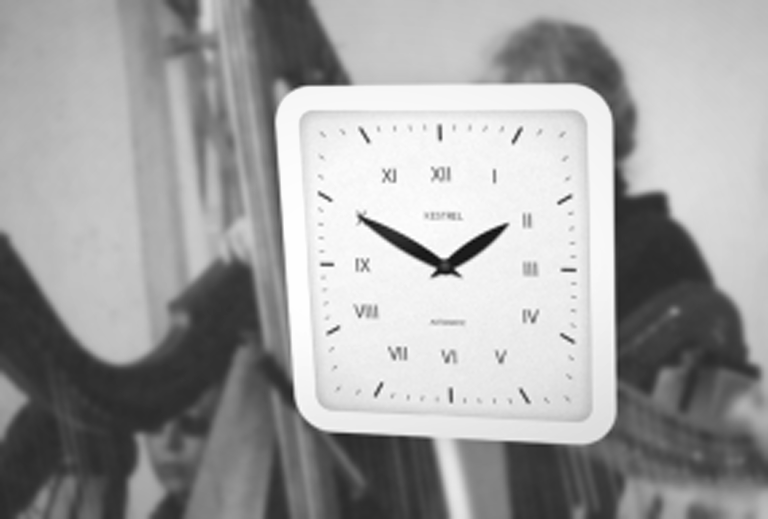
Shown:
h=1 m=50
